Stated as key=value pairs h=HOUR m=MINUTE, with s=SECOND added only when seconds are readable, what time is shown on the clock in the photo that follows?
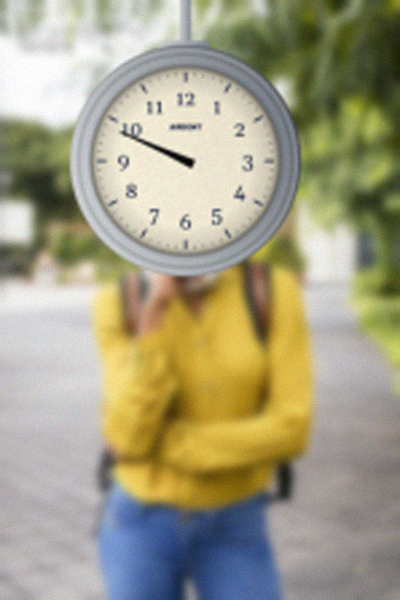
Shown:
h=9 m=49
